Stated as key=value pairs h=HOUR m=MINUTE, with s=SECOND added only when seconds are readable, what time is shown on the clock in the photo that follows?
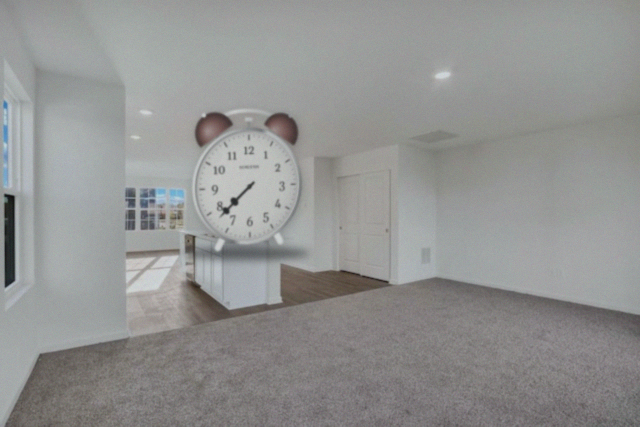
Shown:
h=7 m=38
